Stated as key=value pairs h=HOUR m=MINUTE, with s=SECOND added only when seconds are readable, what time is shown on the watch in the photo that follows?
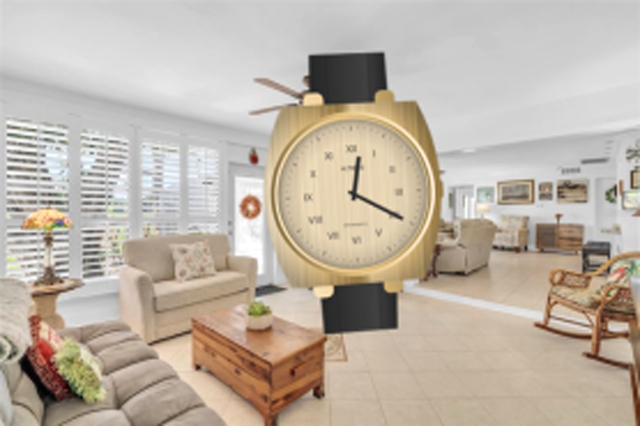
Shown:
h=12 m=20
